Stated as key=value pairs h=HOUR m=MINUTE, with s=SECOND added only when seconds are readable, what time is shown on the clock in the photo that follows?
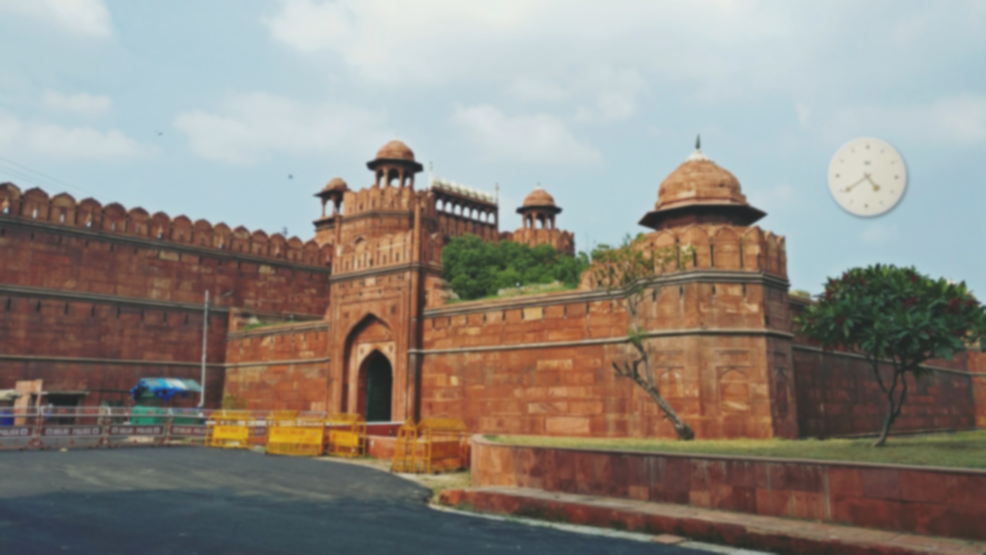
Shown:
h=4 m=39
